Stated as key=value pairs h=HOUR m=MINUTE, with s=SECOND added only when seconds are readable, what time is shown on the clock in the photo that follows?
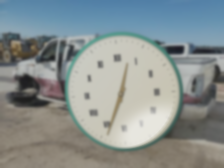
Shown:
h=12 m=34
